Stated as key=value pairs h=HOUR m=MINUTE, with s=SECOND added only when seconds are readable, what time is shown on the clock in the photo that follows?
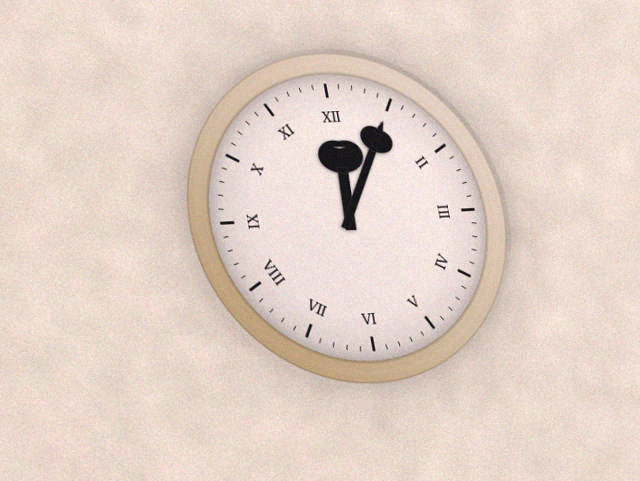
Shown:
h=12 m=5
